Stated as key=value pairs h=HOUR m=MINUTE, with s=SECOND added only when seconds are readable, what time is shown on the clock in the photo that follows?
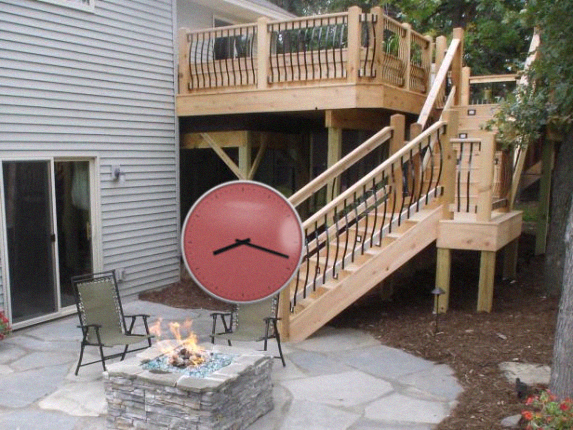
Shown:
h=8 m=18
